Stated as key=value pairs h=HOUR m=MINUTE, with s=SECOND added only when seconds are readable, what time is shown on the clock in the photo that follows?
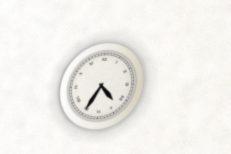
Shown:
h=4 m=35
